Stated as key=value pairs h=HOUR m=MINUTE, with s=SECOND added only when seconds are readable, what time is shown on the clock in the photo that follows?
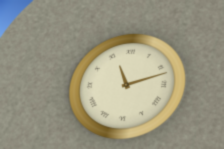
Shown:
h=11 m=12
